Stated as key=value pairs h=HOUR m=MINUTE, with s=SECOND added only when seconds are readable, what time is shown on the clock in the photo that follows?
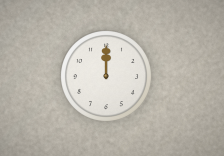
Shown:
h=12 m=0
